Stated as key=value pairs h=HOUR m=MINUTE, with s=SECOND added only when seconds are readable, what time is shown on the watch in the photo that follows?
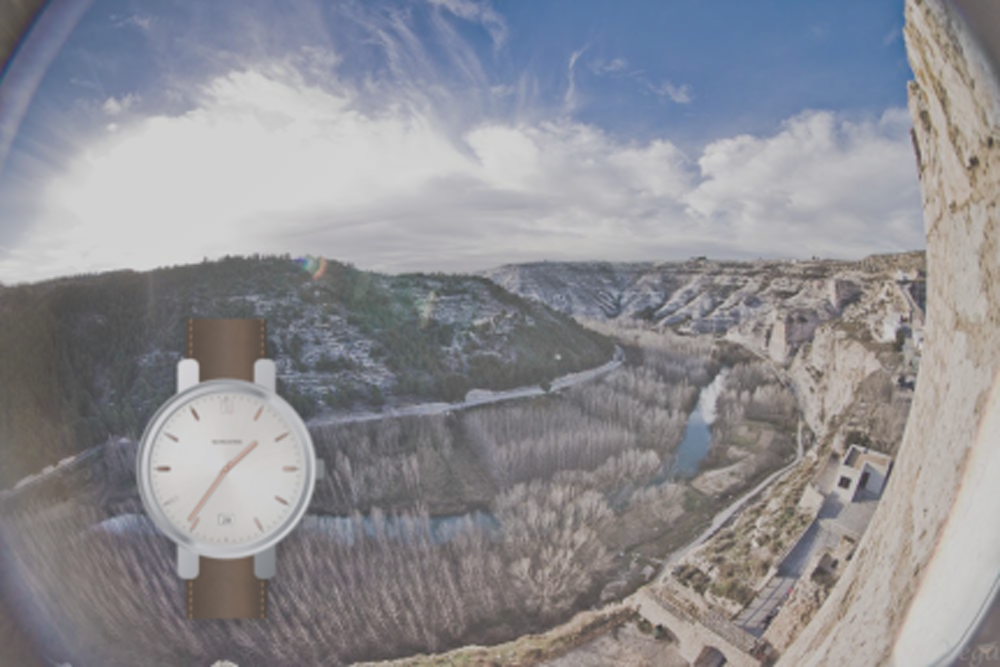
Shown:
h=1 m=36
